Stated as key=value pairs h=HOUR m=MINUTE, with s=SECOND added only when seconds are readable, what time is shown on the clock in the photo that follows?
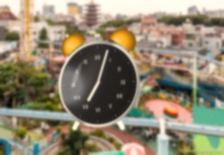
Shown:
h=7 m=3
